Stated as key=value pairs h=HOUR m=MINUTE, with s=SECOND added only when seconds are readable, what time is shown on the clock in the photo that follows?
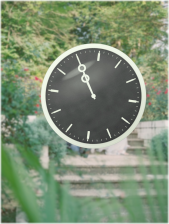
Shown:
h=10 m=55
